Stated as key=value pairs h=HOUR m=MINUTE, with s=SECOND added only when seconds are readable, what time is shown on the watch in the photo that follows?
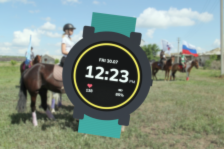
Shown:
h=12 m=23
